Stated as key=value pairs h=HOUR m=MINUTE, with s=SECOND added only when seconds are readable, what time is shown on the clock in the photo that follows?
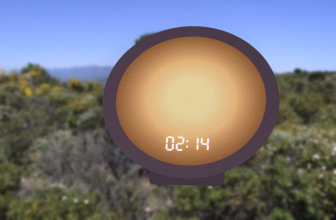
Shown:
h=2 m=14
